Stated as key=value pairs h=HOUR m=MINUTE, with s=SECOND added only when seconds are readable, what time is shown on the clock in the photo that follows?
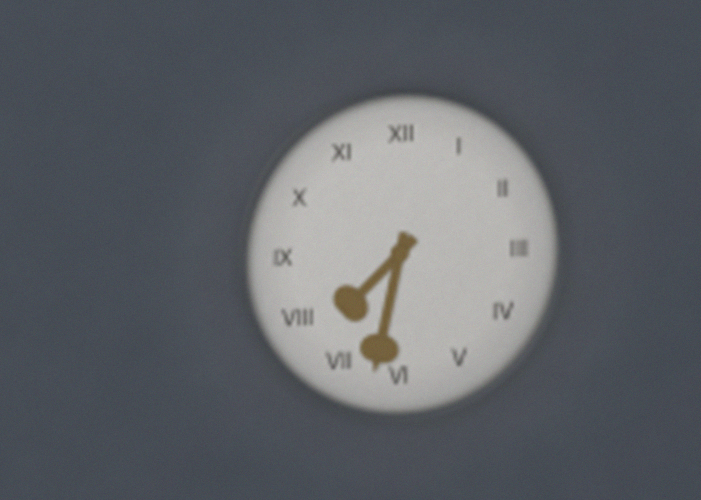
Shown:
h=7 m=32
